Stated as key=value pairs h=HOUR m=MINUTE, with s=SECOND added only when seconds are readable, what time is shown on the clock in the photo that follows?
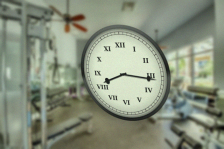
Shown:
h=8 m=16
